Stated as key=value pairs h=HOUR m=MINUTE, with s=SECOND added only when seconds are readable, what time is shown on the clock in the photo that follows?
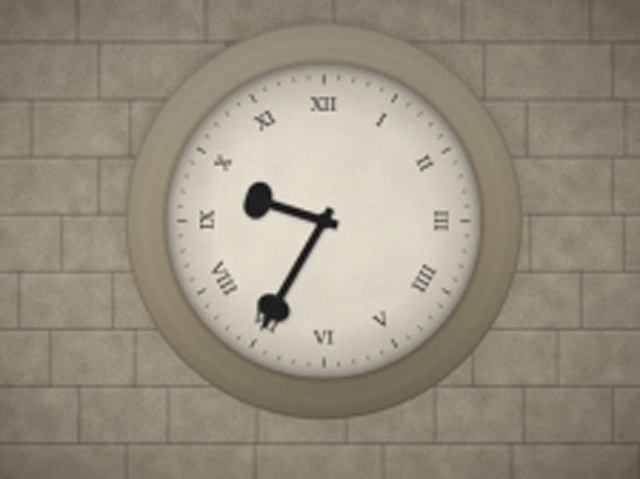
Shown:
h=9 m=35
